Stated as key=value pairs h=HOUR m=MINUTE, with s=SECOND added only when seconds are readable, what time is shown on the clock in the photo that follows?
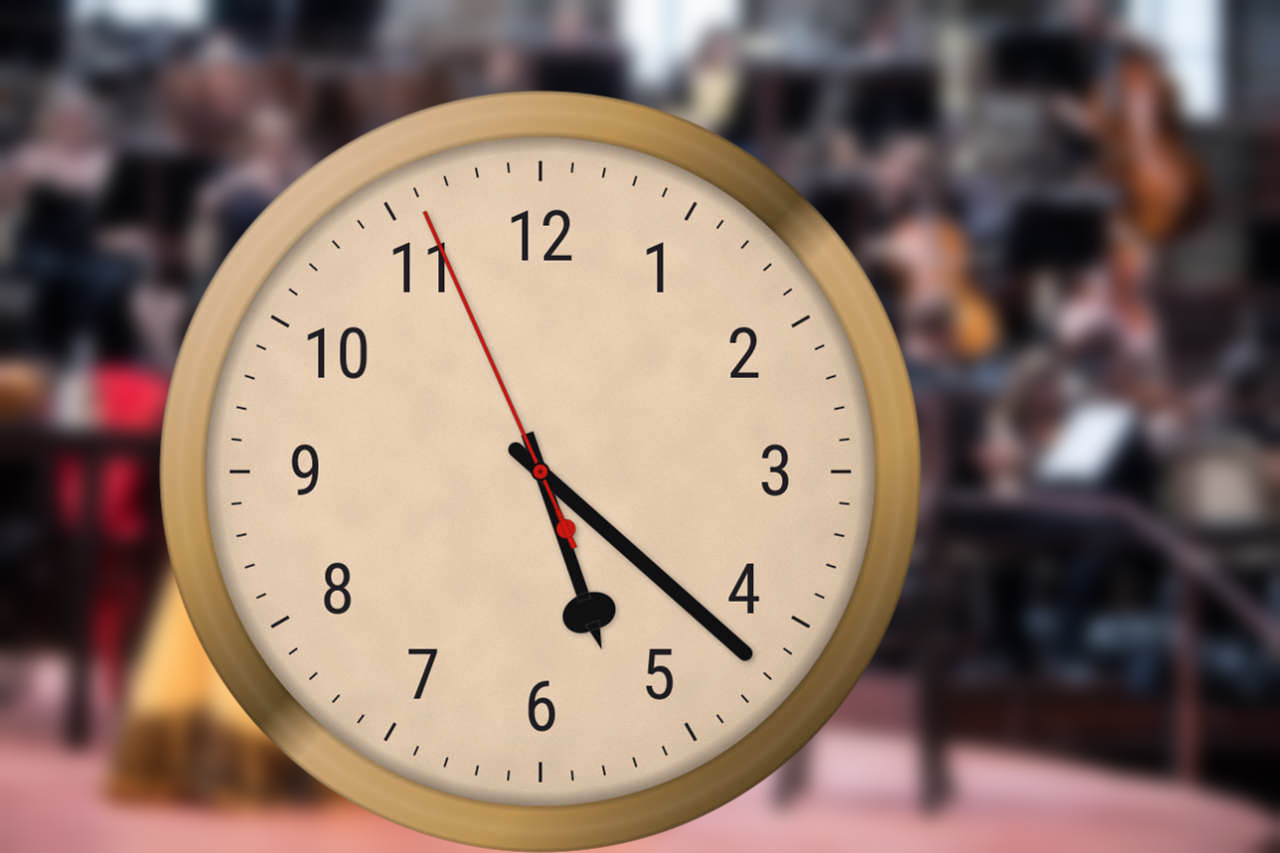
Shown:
h=5 m=21 s=56
